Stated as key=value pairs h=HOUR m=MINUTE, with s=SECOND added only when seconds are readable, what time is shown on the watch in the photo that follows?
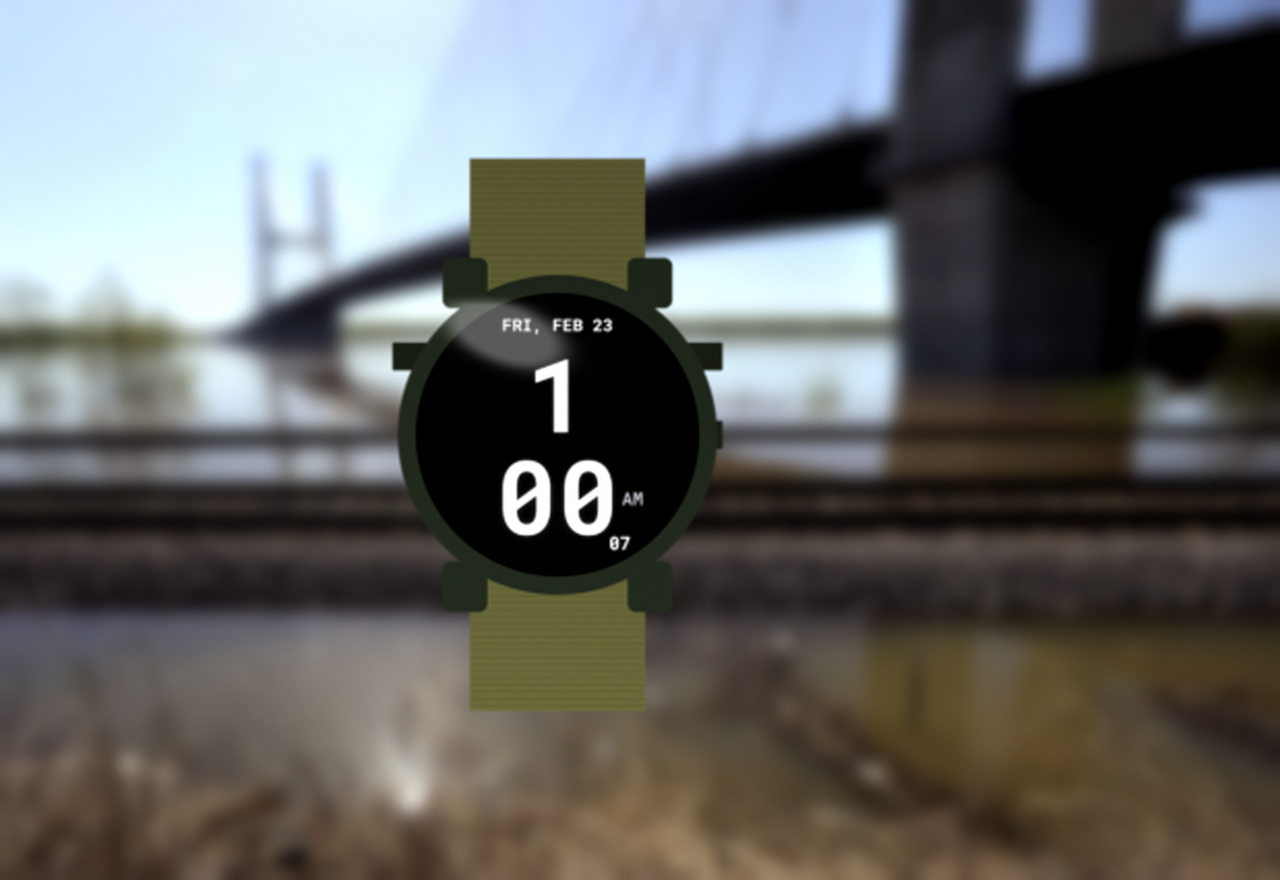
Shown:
h=1 m=0 s=7
